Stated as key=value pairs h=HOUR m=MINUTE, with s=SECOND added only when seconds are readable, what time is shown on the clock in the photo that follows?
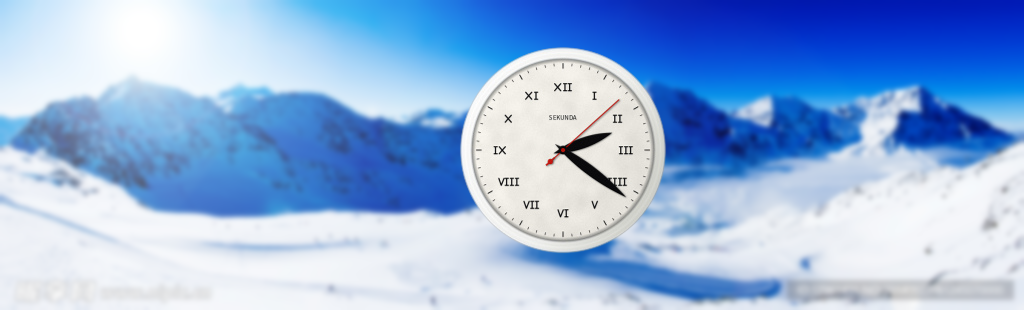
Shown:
h=2 m=21 s=8
